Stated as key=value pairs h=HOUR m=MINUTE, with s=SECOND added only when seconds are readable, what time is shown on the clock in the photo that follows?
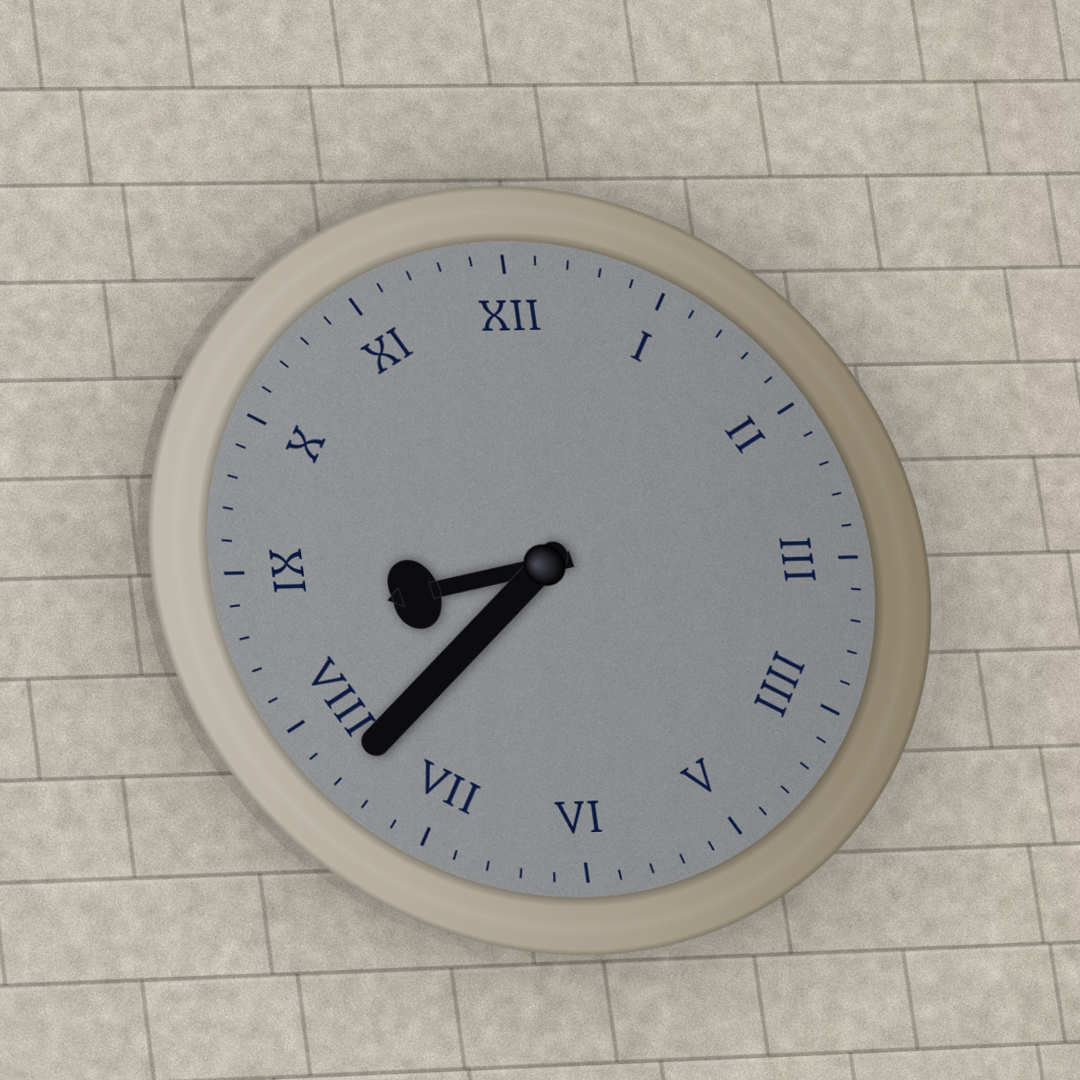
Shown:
h=8 m=38
